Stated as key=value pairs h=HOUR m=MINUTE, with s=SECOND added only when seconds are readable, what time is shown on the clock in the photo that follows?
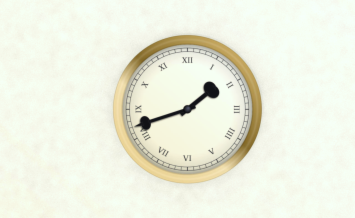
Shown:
h=1 m=42
